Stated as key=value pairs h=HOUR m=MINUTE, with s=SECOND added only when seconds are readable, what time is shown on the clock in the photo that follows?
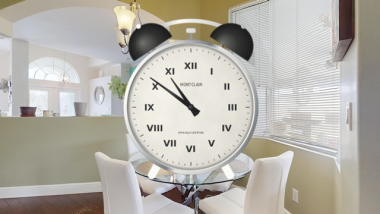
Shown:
h=10 m=51
